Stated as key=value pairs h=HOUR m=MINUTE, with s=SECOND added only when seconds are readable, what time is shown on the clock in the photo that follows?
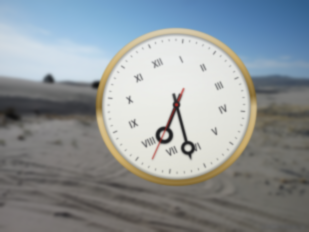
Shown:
h=7 m=31 s=38
